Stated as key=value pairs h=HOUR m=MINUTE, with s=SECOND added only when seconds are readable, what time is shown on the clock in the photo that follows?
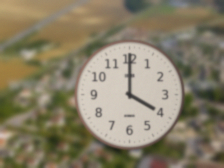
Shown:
h=4 m=0
